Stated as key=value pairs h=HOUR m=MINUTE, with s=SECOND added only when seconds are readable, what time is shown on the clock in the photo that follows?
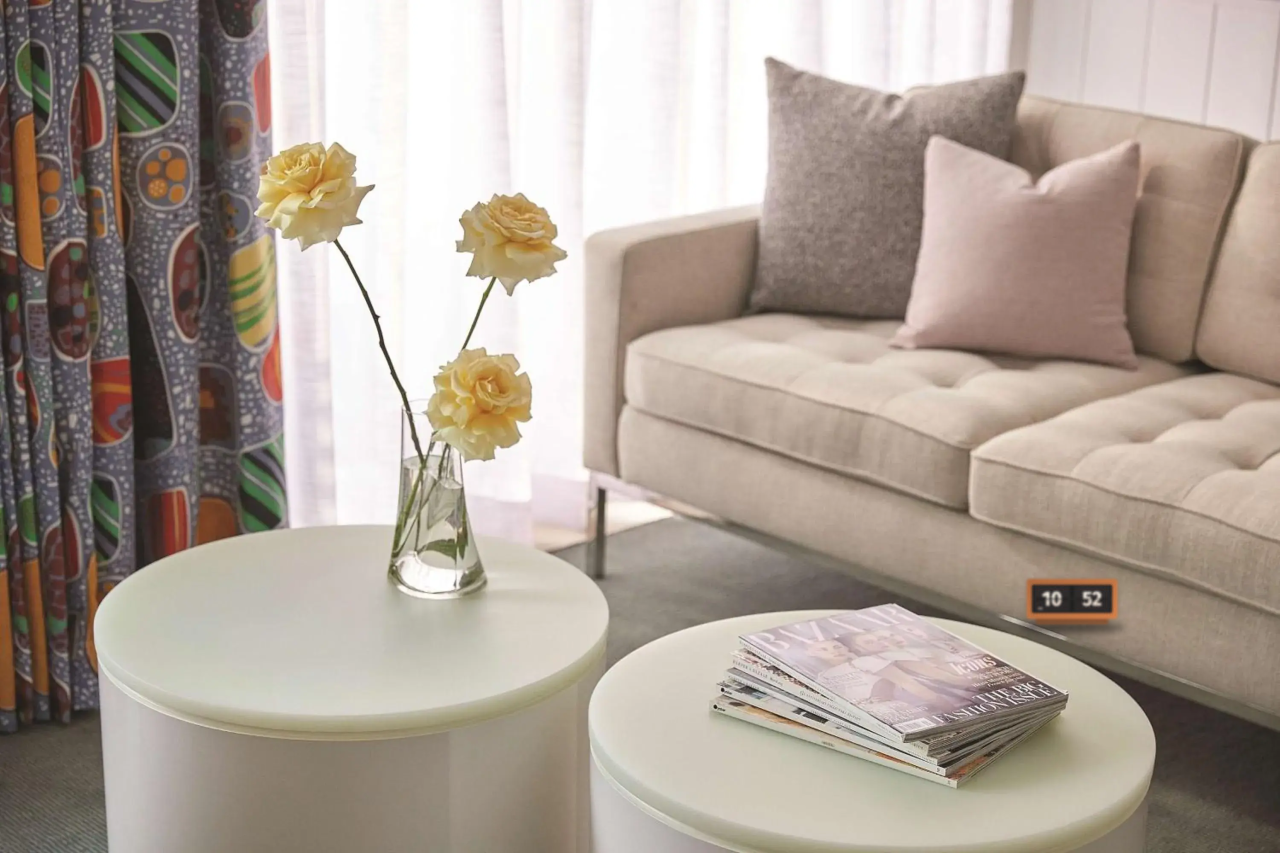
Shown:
h=10 m=52
